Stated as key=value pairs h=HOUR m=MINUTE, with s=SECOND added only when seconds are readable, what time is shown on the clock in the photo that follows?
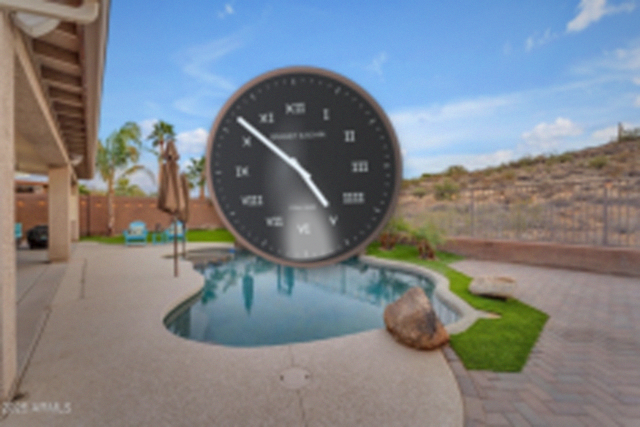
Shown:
h=4 m=52
